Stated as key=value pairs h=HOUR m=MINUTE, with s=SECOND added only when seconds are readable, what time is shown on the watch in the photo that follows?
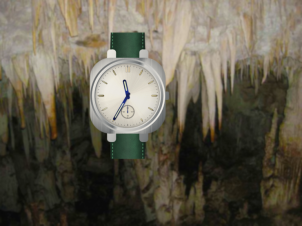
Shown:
h=11 m=35
